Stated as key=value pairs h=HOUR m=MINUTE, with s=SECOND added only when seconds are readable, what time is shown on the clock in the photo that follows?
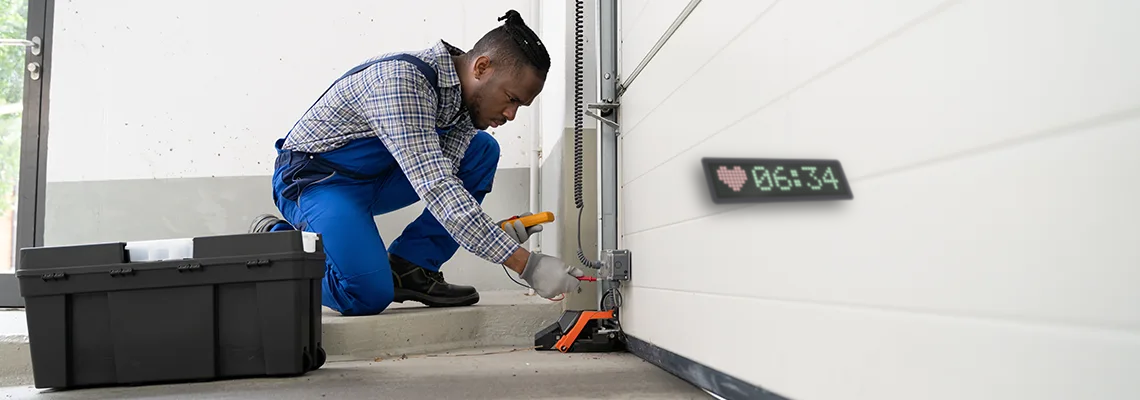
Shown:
h=6 m=34
